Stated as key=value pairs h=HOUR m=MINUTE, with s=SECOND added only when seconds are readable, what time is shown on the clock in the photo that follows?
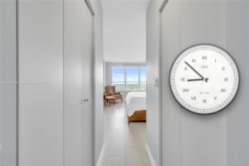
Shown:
h=8 m=52
